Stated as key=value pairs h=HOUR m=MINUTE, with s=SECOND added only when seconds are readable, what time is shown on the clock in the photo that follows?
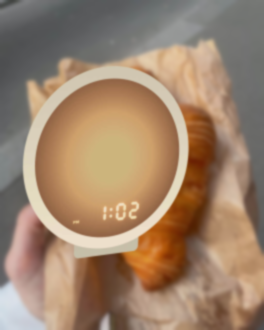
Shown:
h=1 m=2
